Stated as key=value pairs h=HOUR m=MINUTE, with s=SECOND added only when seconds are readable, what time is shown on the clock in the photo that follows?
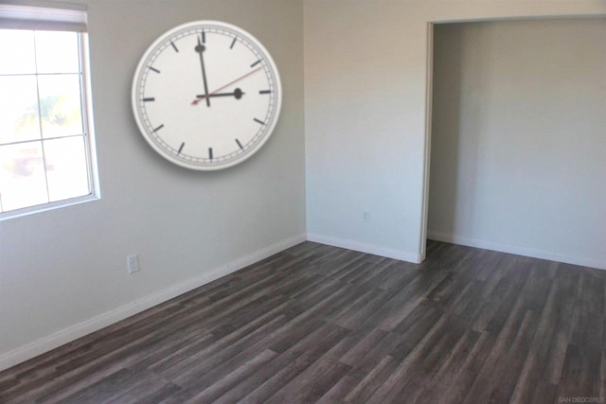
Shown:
h=2 m=59 s=11
